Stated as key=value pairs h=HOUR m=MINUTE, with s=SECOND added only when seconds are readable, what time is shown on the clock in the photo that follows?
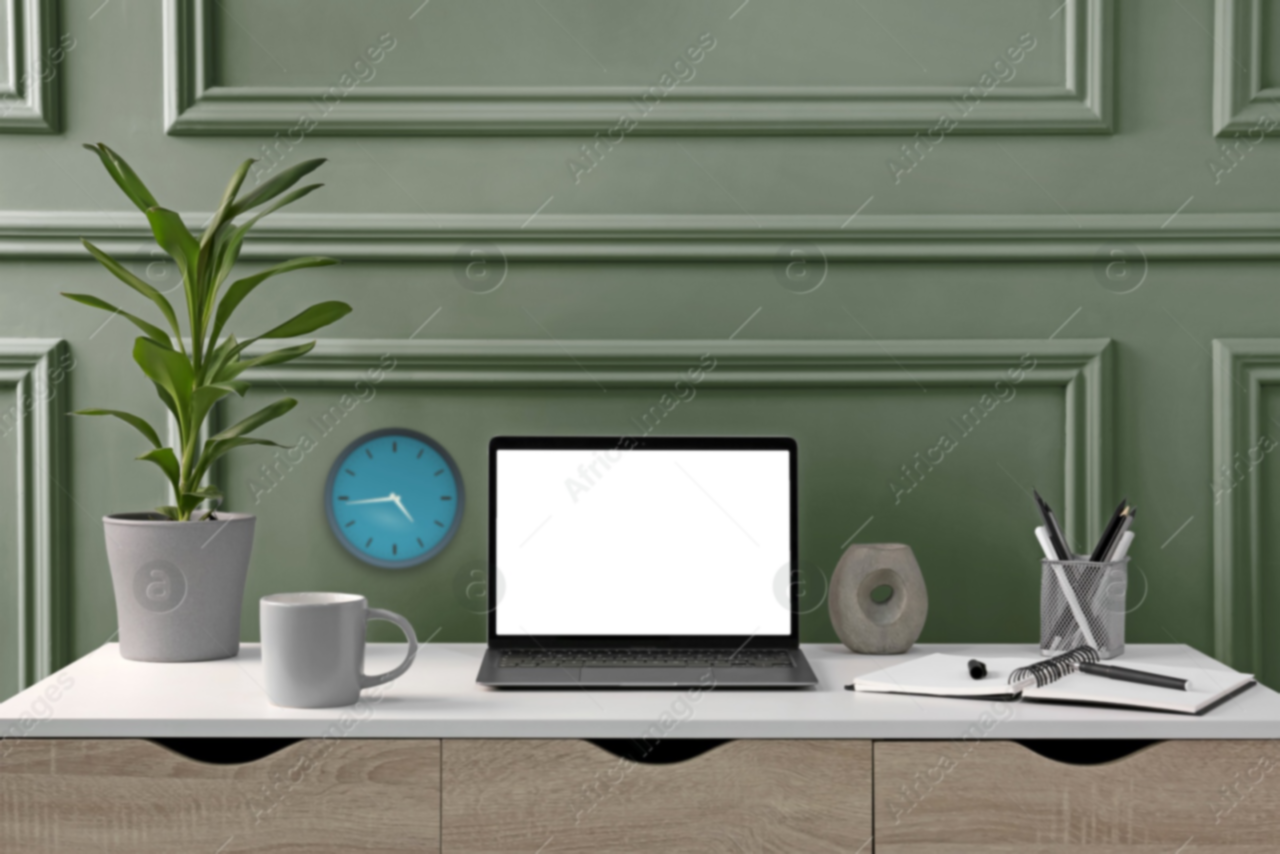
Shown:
h=4 m=44
